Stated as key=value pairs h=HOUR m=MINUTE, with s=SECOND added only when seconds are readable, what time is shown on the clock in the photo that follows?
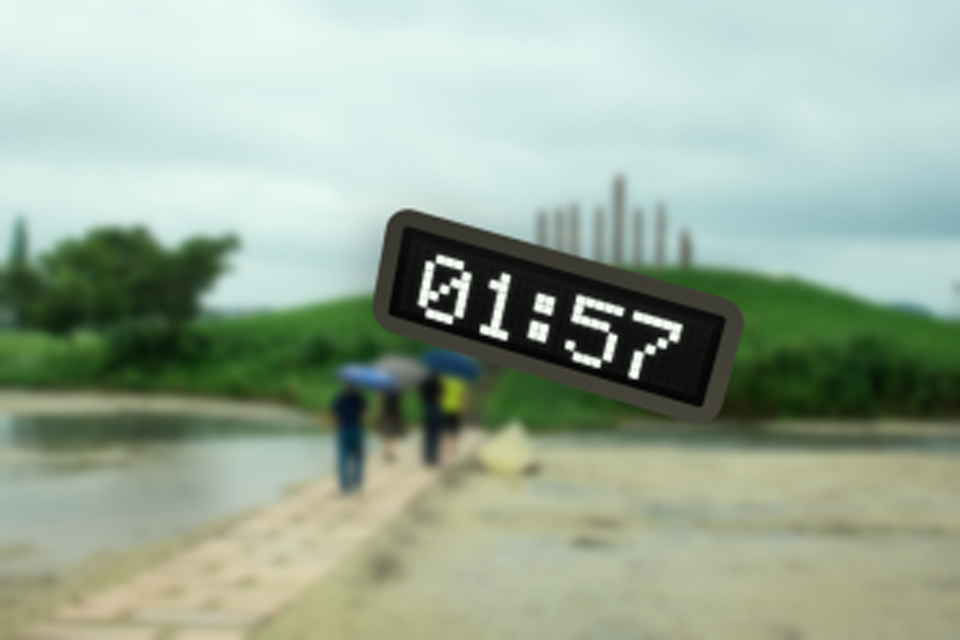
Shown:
h=1 m=57
